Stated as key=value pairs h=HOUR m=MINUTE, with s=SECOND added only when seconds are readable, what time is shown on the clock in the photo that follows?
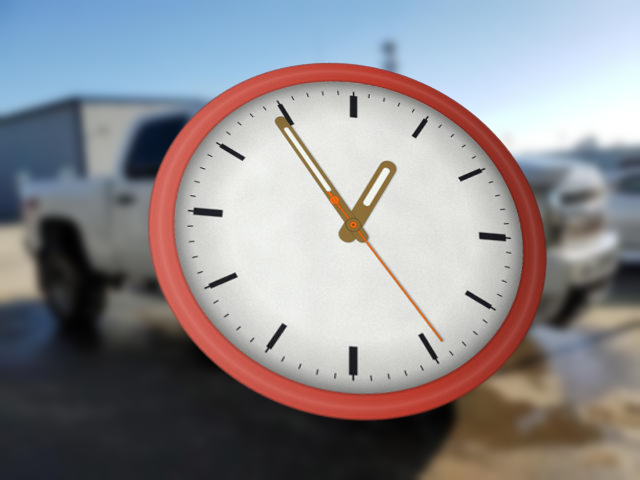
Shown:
h=12 m=54 s=24
